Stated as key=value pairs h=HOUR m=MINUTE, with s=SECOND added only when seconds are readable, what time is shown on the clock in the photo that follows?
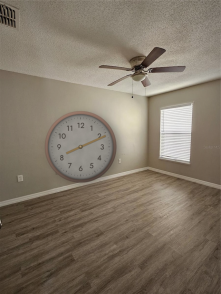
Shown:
h=8 m=11
